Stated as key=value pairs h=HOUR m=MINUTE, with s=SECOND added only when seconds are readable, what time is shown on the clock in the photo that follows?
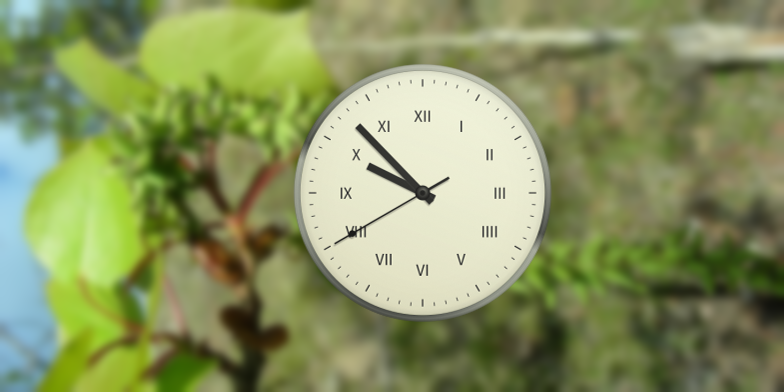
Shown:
h=9 m=52 s=40
